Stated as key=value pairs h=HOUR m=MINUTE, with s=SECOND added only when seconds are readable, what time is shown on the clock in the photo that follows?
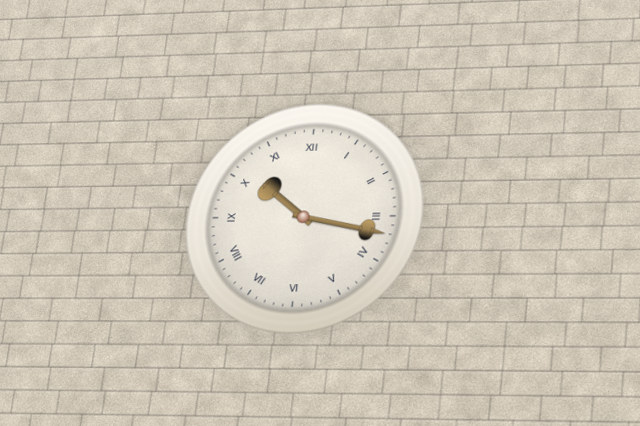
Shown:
h=10 m=17
